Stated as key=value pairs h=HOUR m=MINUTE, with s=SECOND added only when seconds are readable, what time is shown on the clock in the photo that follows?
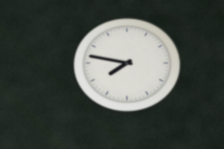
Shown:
h=7 m=47
